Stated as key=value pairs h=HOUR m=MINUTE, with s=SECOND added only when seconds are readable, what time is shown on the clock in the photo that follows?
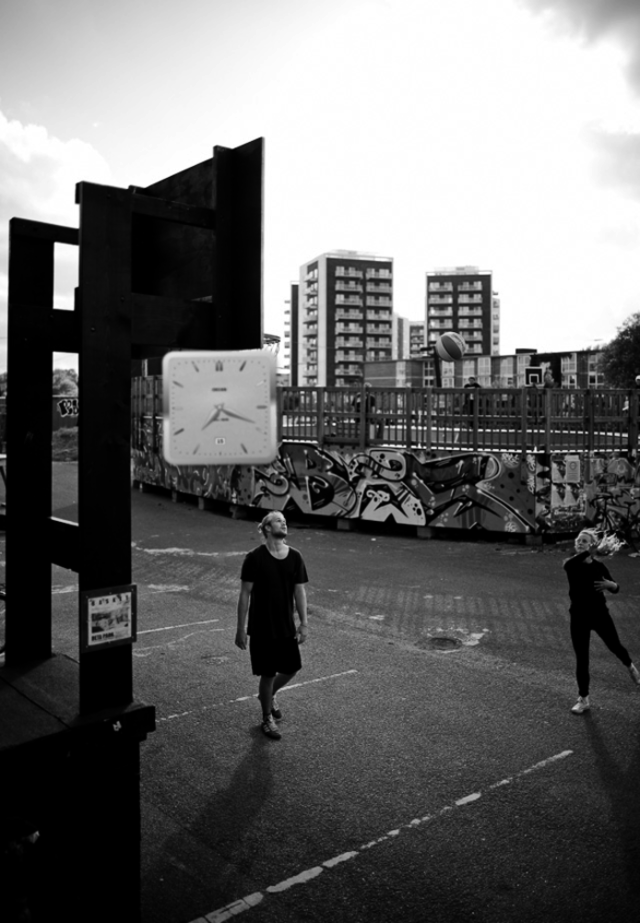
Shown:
h=7 m=19
